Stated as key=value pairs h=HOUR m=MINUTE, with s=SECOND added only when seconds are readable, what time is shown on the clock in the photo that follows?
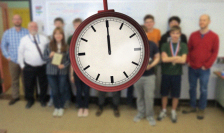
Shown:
h=12 m=0
